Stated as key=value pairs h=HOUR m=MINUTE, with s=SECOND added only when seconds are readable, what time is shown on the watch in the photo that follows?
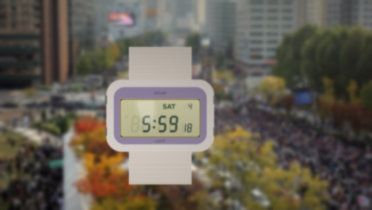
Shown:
h=5 m=59
